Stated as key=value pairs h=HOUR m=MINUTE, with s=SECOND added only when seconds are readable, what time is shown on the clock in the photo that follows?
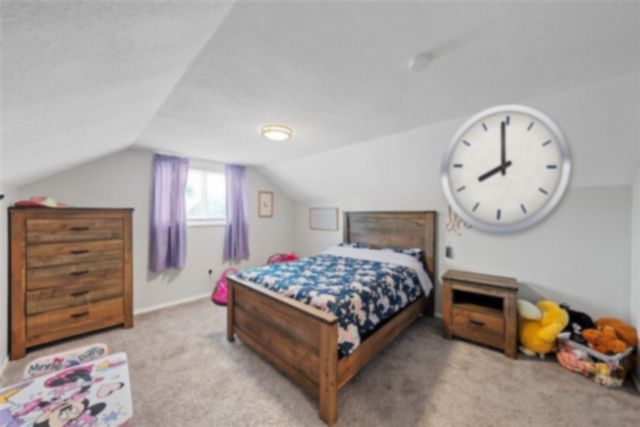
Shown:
h=7 m=59
